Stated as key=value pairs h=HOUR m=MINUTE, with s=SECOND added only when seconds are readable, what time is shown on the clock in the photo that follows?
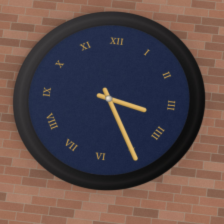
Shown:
h=3 m=25
